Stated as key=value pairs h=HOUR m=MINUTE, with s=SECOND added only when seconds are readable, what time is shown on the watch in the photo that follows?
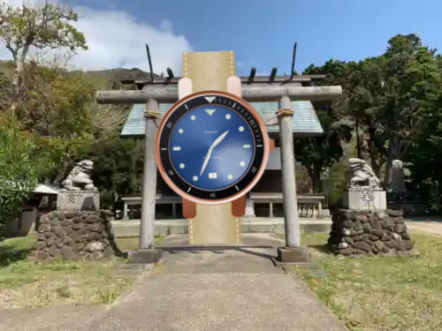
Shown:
h=1 m=34
